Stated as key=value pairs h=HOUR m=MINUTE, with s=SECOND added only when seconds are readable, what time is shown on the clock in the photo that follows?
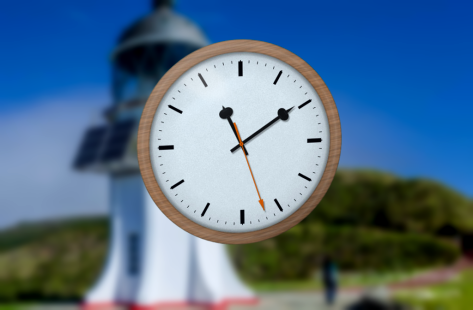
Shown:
h=11 m=9 s=27
